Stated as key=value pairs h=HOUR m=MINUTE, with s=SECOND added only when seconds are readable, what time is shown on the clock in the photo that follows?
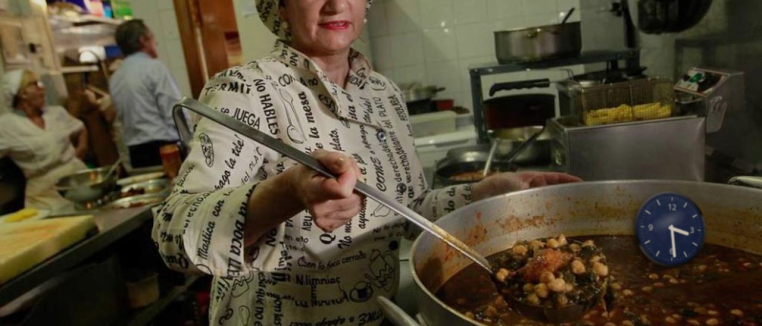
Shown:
h=3 m=29
